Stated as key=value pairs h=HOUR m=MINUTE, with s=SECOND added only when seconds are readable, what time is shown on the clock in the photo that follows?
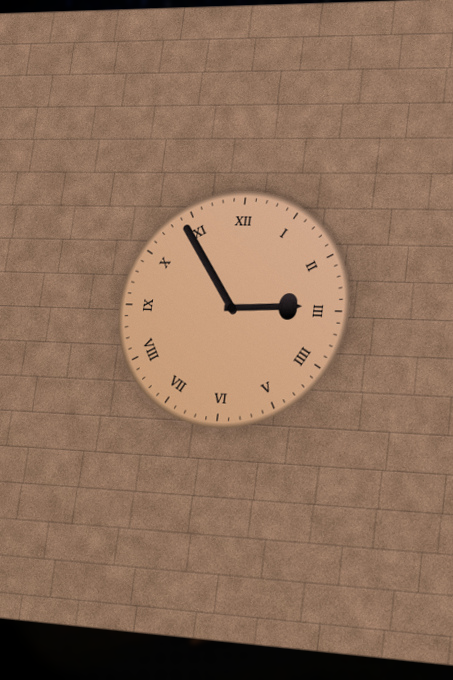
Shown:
h=2 m=54
